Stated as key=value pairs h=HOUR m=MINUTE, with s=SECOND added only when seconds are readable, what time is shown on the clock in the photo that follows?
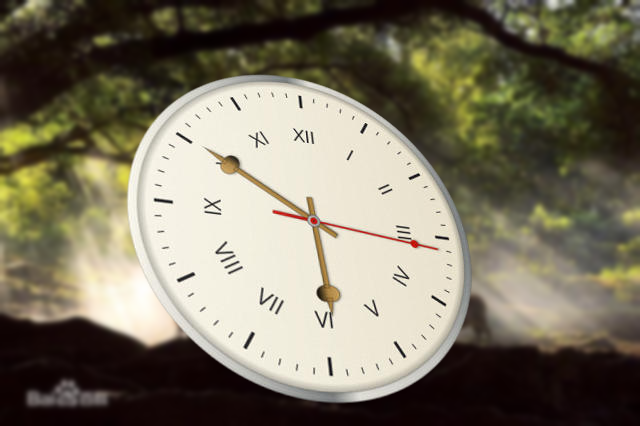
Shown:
h=5 m=50 s=16
